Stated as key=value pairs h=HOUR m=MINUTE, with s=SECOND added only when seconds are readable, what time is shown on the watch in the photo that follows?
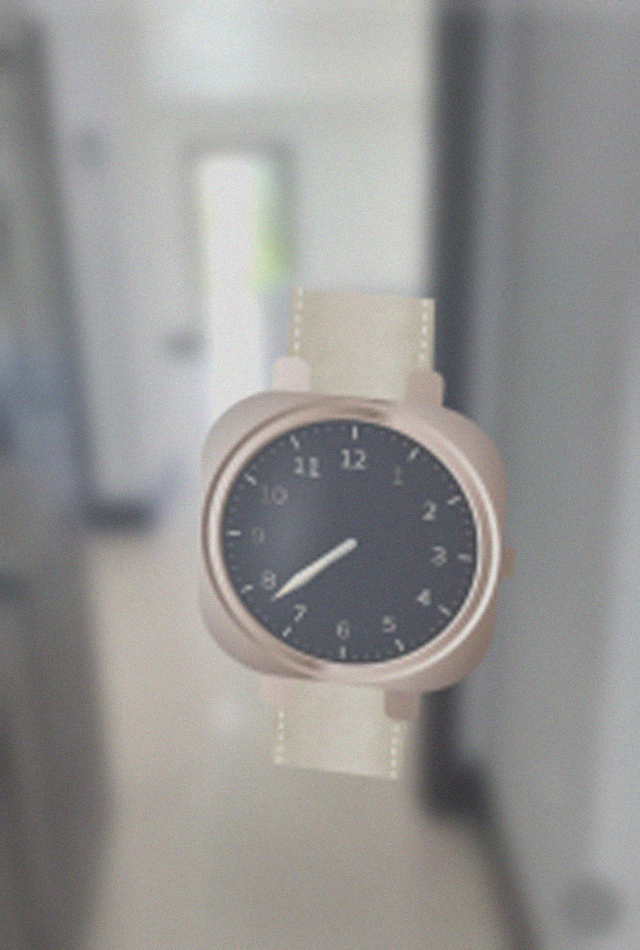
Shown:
h=7 m=38
